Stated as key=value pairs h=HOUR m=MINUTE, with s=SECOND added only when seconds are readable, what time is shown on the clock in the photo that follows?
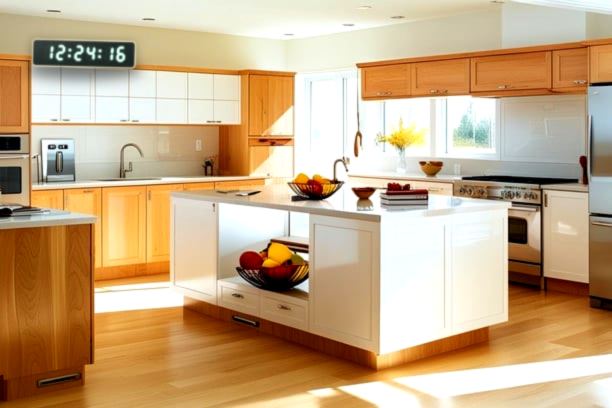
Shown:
h=12 m=24 s=16
